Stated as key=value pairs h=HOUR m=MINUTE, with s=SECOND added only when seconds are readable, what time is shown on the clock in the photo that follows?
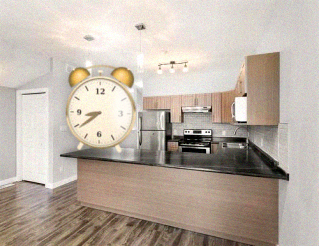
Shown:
h=8 m=39
